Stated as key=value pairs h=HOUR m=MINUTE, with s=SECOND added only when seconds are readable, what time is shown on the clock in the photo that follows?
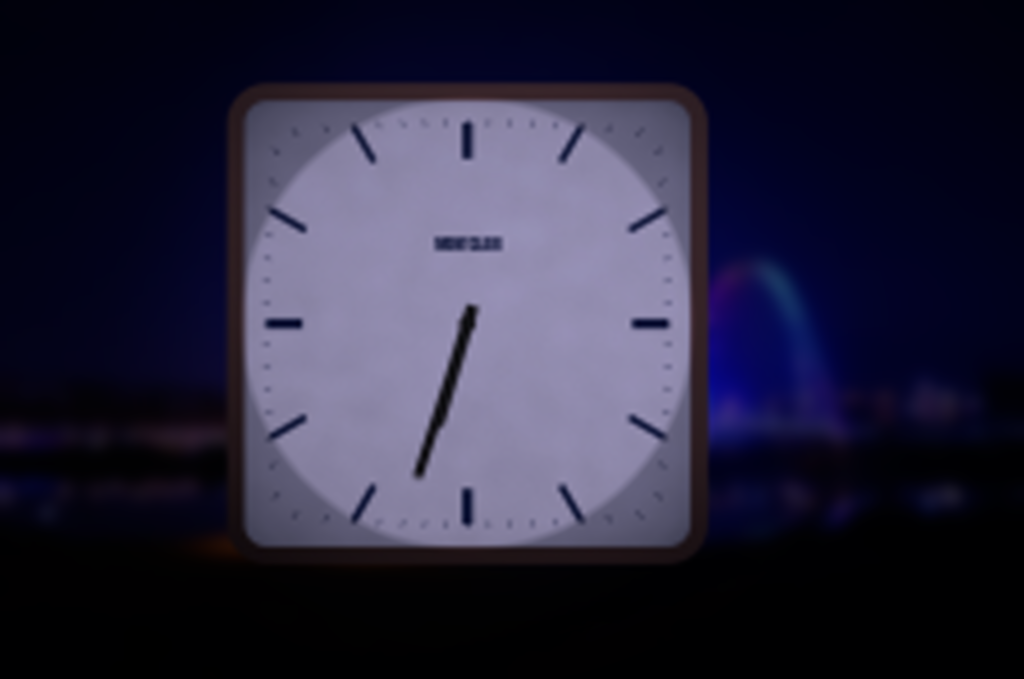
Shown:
h=6 m=33
